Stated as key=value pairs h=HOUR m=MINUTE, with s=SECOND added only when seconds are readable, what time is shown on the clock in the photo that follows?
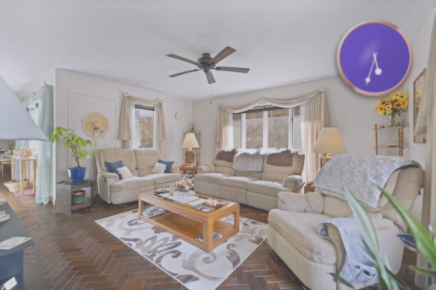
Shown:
h=5 m=33
